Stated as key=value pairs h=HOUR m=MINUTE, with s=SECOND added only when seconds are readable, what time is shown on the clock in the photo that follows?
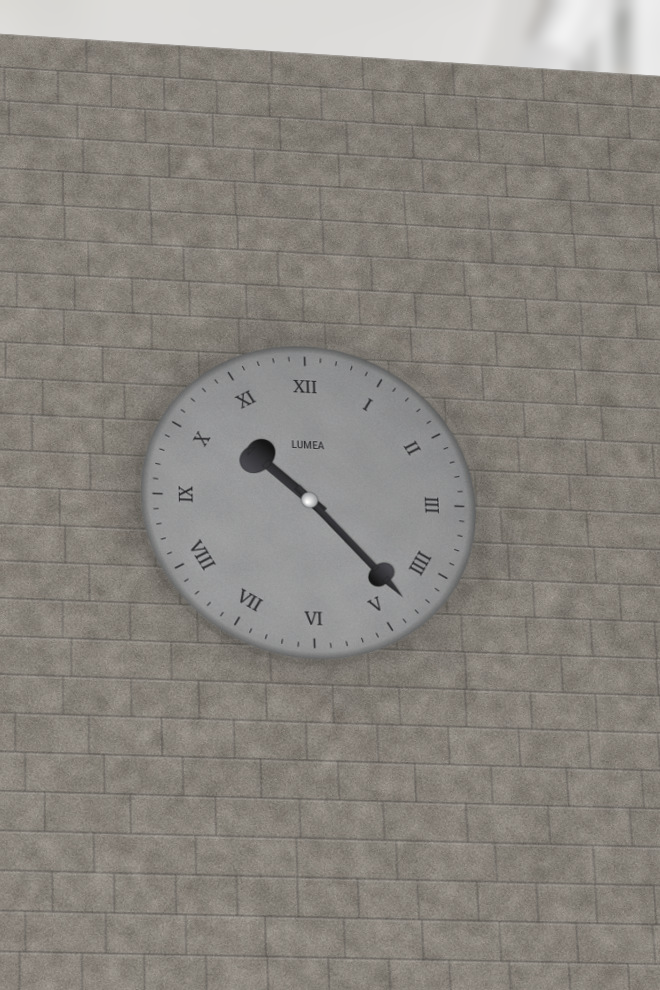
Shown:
h=10 m=23
